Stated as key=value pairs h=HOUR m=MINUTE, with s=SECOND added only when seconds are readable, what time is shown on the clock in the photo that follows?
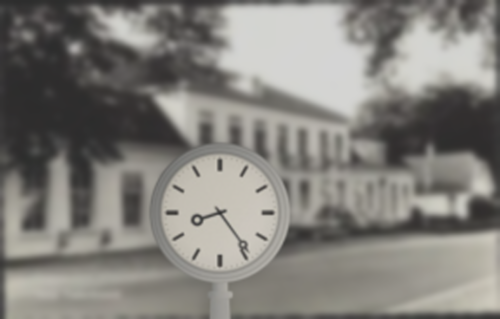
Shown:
h=8 m=24
